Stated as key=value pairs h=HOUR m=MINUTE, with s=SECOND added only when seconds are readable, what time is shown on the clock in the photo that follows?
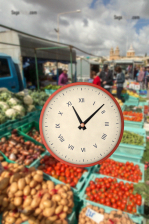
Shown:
h=11 m=8
